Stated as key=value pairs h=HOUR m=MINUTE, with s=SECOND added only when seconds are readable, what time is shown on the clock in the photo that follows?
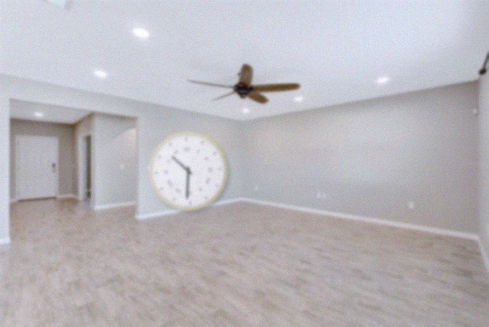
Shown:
h=10 m=31
